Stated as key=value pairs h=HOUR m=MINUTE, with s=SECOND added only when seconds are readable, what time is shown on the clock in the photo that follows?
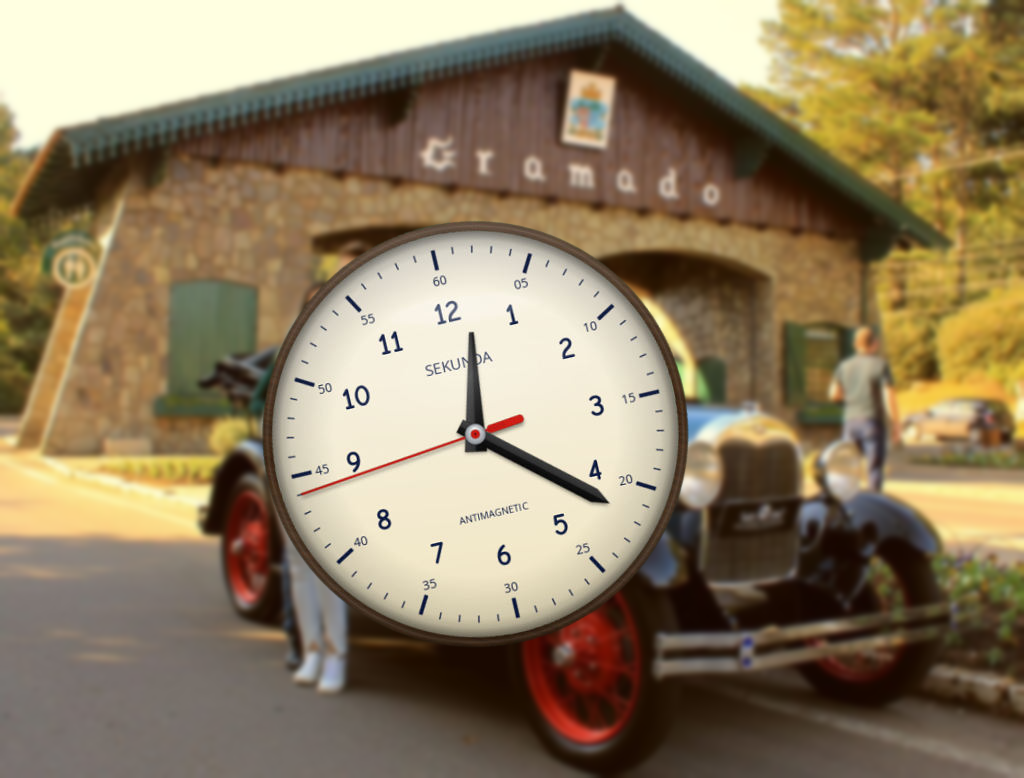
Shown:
h=12 m=21 s=44
